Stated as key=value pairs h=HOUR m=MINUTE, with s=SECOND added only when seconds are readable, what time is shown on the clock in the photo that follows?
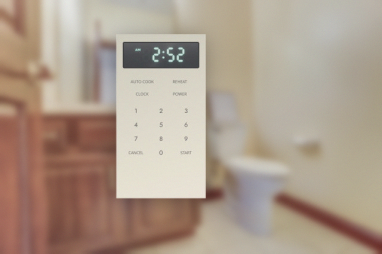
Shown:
h=2 m=52
